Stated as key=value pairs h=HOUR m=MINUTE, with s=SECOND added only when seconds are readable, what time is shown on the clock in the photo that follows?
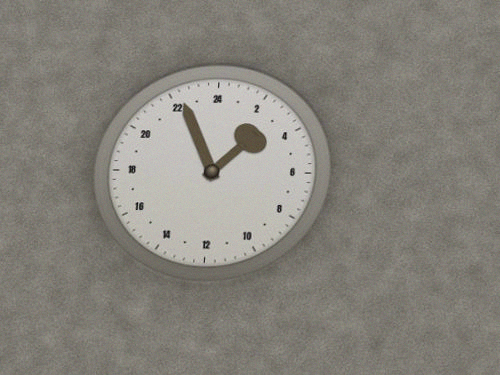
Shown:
h=2 m=56
